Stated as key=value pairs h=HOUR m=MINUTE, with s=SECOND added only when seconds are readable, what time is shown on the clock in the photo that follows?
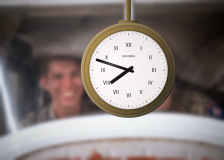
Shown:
h=7 m=48
